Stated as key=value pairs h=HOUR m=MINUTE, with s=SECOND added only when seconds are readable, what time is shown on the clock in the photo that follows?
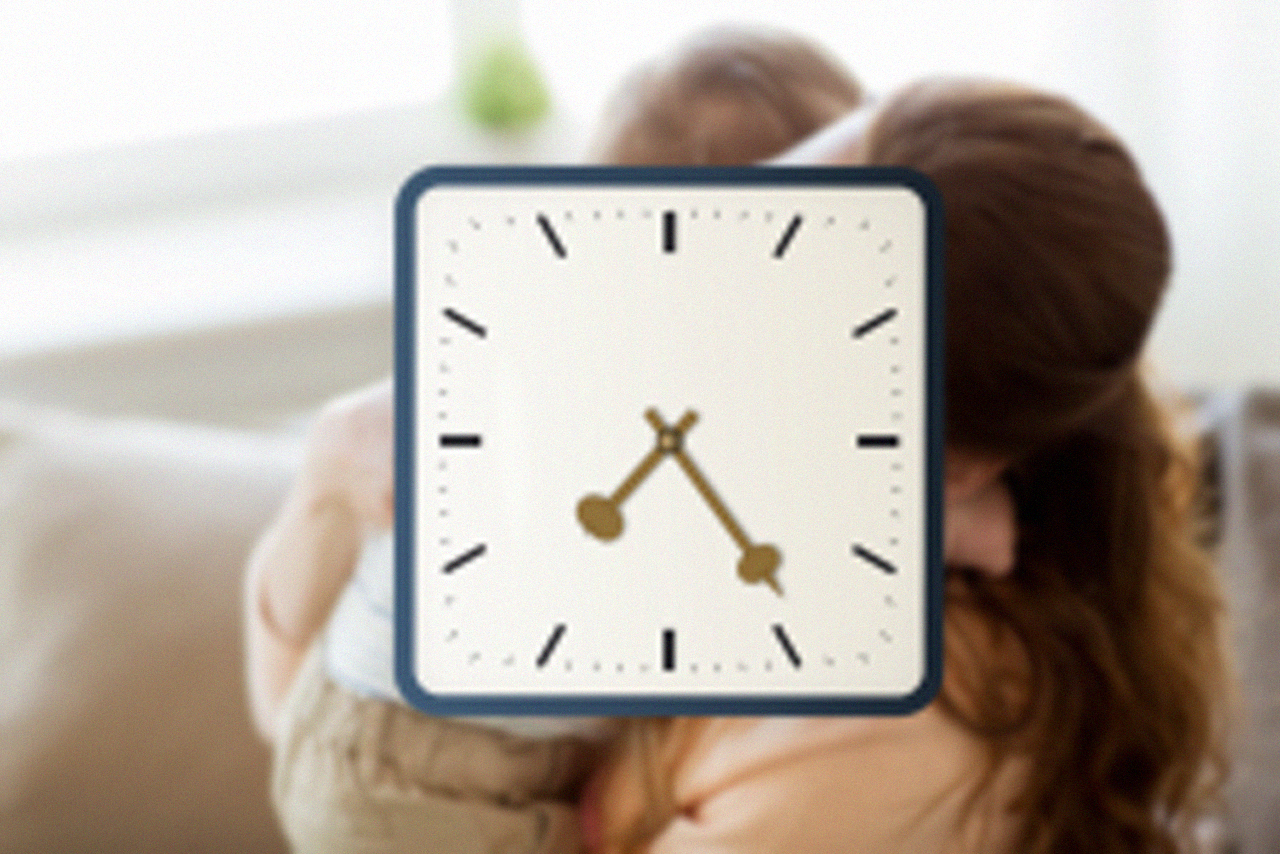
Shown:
h=7 m=24
